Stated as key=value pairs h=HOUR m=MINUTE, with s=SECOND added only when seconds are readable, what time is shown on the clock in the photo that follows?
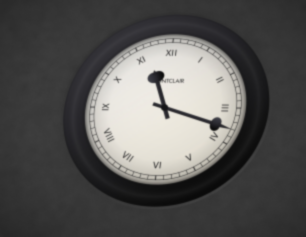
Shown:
h=11 m=18
